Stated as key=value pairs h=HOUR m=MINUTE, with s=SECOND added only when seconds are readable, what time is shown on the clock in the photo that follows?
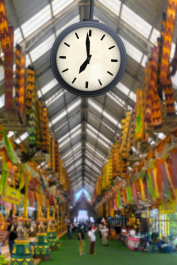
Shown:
h=6 m=59
